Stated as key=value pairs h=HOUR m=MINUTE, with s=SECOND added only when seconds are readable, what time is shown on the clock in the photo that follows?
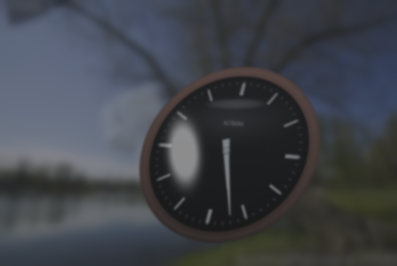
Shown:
h=5 m=27
